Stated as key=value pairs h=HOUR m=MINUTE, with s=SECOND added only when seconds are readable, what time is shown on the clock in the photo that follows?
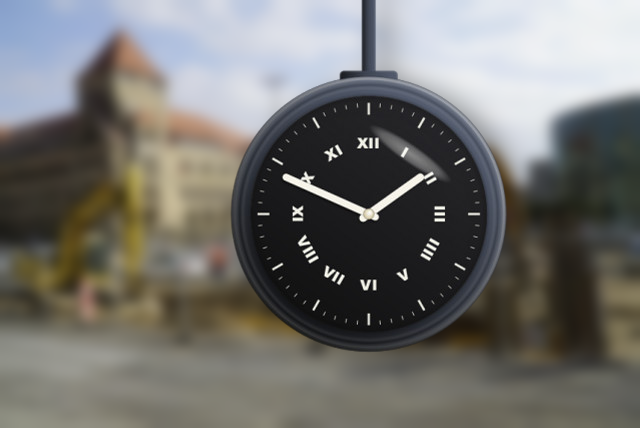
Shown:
h=1 m=49
